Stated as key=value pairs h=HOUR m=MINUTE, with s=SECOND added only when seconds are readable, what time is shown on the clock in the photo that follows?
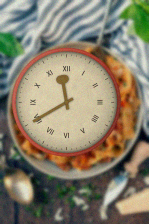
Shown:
h=11 m=40
